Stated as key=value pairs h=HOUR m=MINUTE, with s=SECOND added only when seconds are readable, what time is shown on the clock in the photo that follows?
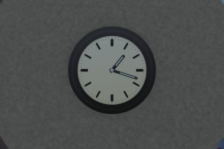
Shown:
h=1 m=18
